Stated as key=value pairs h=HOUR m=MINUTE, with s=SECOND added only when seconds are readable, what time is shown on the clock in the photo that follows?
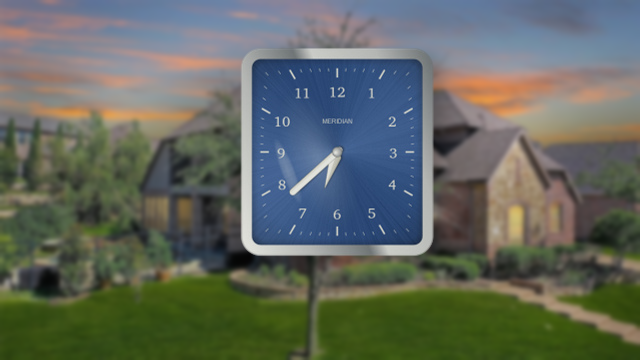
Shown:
h=6 m=38
